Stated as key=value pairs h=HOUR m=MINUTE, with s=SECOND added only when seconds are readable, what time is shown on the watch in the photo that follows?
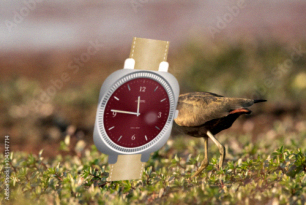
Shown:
h=11 m=46
